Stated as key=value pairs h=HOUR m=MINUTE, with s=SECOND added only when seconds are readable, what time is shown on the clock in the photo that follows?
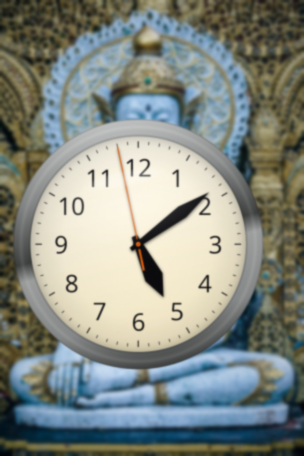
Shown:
h=5 m=8 s=58
